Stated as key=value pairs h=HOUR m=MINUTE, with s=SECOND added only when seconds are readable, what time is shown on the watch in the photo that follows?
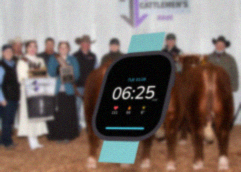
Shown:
h=6 m=25
